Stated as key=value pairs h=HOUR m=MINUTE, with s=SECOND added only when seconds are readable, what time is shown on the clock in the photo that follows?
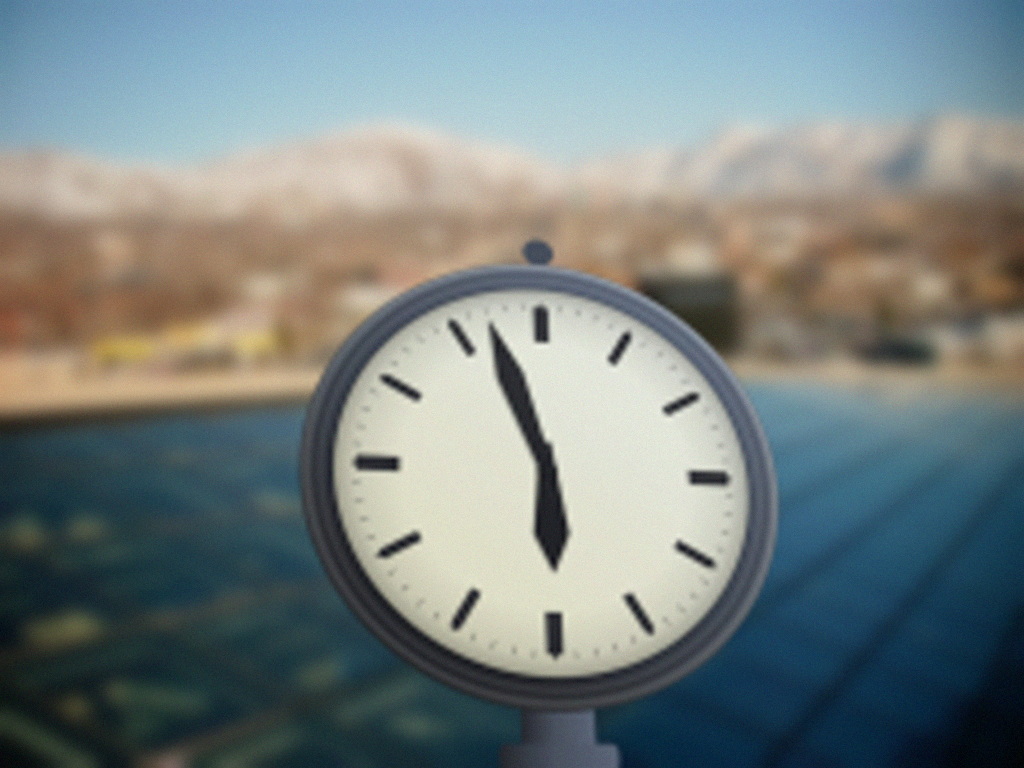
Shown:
h=5 m=57
